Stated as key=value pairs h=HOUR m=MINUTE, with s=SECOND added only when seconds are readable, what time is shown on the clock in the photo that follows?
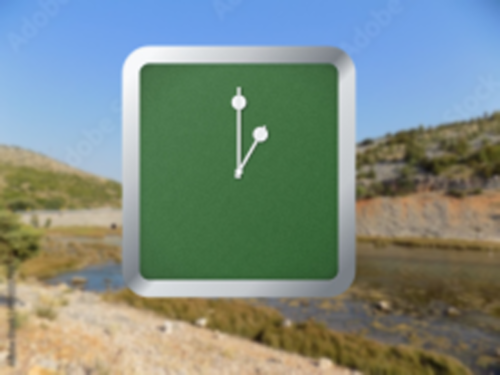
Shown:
h=1 m=0
